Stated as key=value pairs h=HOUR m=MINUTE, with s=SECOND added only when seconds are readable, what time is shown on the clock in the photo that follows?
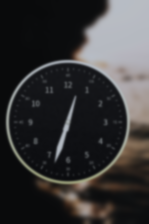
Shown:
h=12 m=33
